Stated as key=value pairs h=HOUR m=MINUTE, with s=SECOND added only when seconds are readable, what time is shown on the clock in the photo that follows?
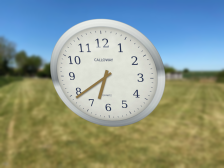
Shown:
h=6 m=39
